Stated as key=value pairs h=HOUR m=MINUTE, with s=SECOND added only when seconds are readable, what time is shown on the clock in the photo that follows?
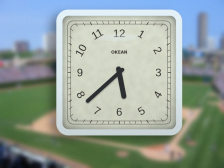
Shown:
h=5 m=38
